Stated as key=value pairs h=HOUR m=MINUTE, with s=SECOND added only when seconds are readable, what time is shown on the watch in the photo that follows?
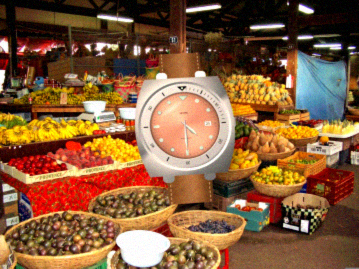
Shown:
h=4 m=30
